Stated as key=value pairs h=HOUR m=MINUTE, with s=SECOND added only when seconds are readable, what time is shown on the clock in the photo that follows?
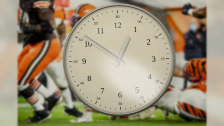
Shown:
h=12 m=51
